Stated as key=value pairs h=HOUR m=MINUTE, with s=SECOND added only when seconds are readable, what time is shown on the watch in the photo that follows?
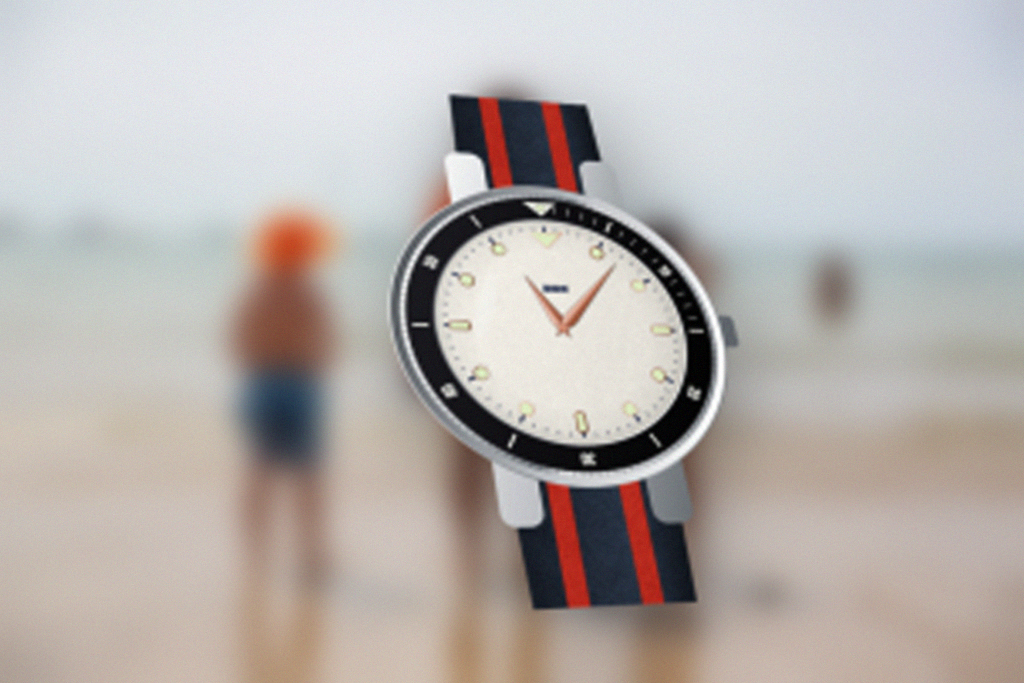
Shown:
h=11 m=7
